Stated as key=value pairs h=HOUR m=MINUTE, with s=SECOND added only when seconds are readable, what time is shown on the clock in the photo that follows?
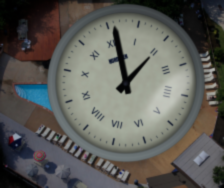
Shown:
h=2 m=1
